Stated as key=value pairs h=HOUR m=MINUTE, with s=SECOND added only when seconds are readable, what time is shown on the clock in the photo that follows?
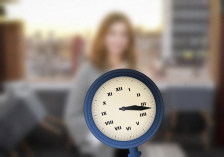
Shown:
h=3 m=17
